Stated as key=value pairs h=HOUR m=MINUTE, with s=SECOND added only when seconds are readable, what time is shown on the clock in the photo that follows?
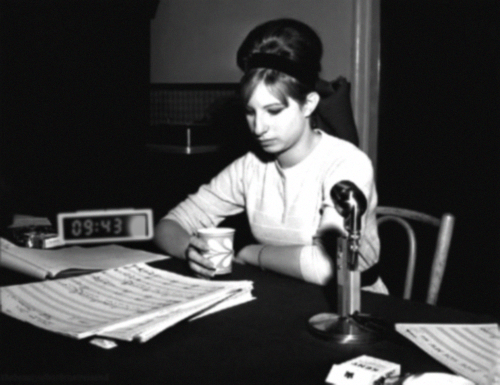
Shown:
h=9 m=43
